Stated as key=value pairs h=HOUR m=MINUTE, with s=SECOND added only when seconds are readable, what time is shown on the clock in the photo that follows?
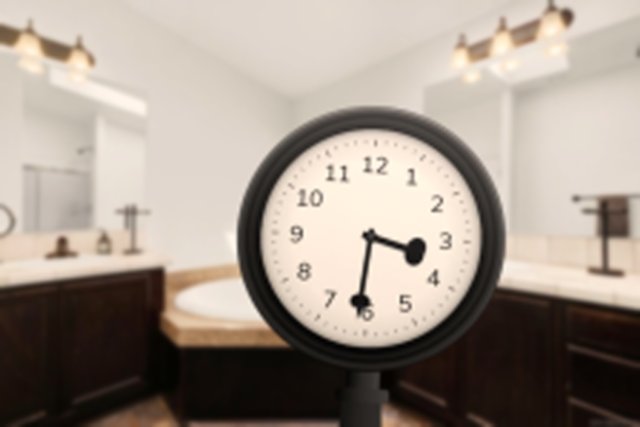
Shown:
h=3 m=31
